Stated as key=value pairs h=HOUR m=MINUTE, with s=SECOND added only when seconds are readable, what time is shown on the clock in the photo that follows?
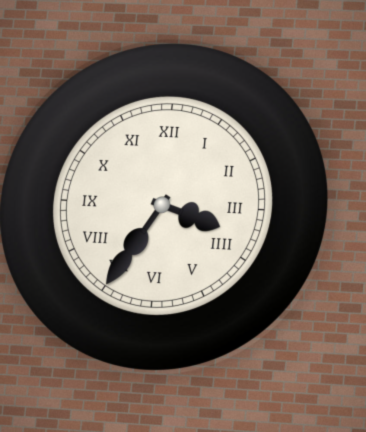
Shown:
h=3 m=35
